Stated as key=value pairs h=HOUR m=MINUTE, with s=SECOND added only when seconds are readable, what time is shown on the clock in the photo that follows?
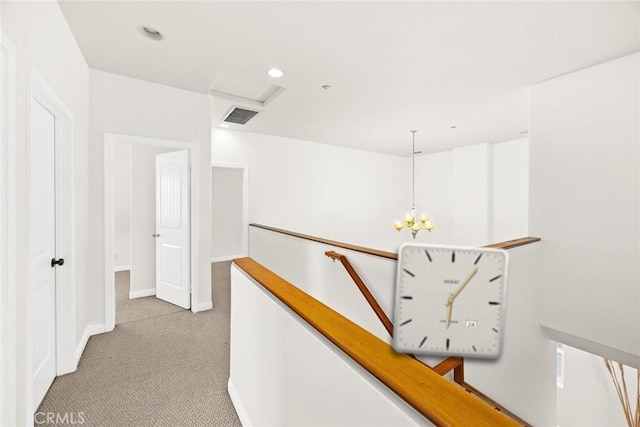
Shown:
h=6 m=6
